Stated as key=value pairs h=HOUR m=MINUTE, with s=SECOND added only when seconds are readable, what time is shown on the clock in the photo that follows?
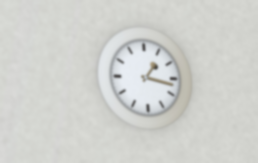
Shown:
h=1 m=17
